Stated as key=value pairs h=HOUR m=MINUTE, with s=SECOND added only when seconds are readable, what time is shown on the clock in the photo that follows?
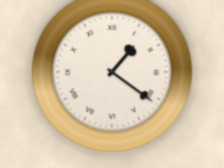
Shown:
h=1 m=21
